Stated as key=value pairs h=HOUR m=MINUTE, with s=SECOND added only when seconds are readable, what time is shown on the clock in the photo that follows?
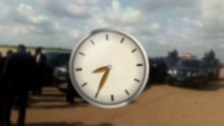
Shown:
h=8 m=35
